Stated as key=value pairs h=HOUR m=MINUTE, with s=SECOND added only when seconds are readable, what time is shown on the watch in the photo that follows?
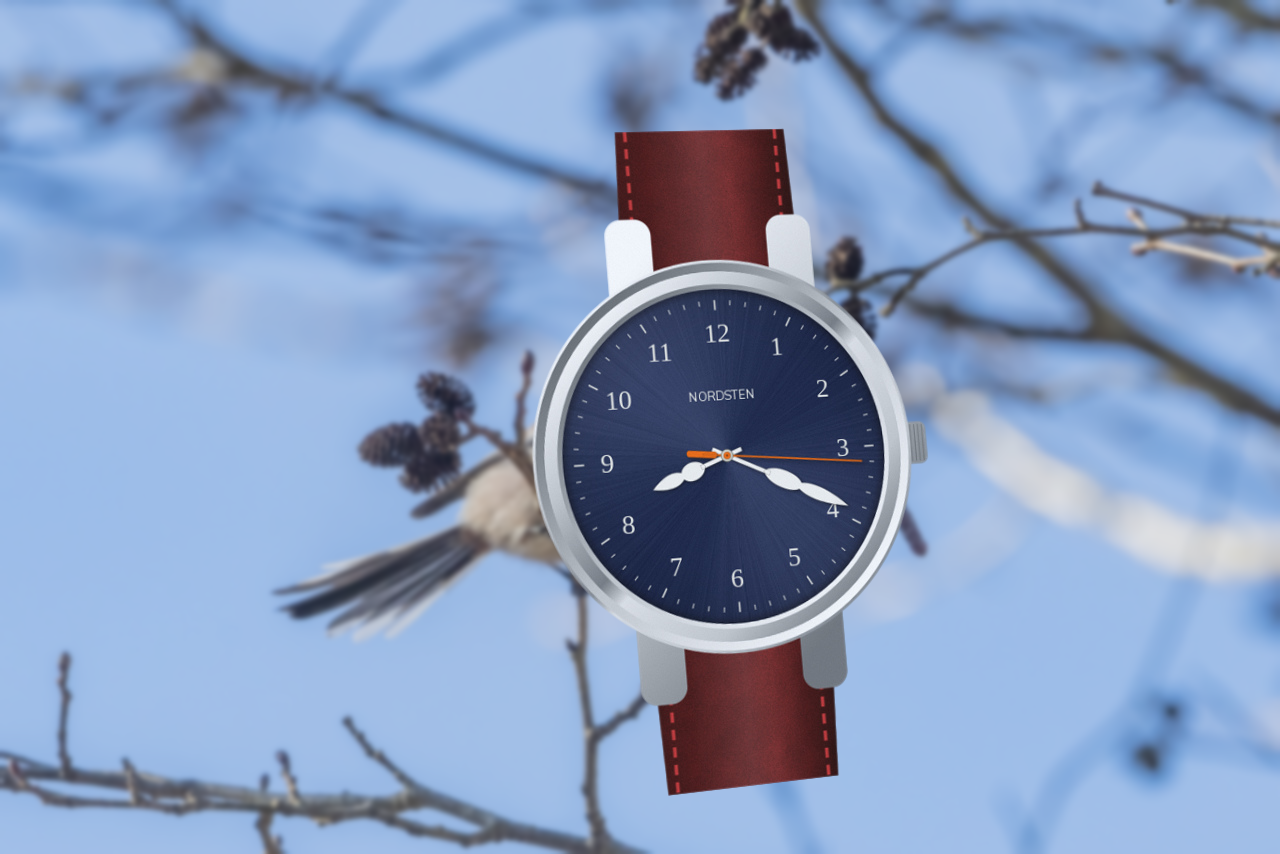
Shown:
h=8 m=19 s=16
